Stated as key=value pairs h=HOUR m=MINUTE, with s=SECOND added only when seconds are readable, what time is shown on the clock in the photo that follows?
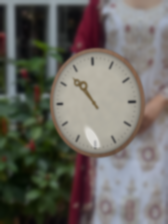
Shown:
h=10 m=53
